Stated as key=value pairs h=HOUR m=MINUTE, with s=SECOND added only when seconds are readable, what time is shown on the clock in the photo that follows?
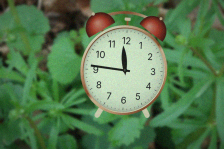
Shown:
h=11 m=46
